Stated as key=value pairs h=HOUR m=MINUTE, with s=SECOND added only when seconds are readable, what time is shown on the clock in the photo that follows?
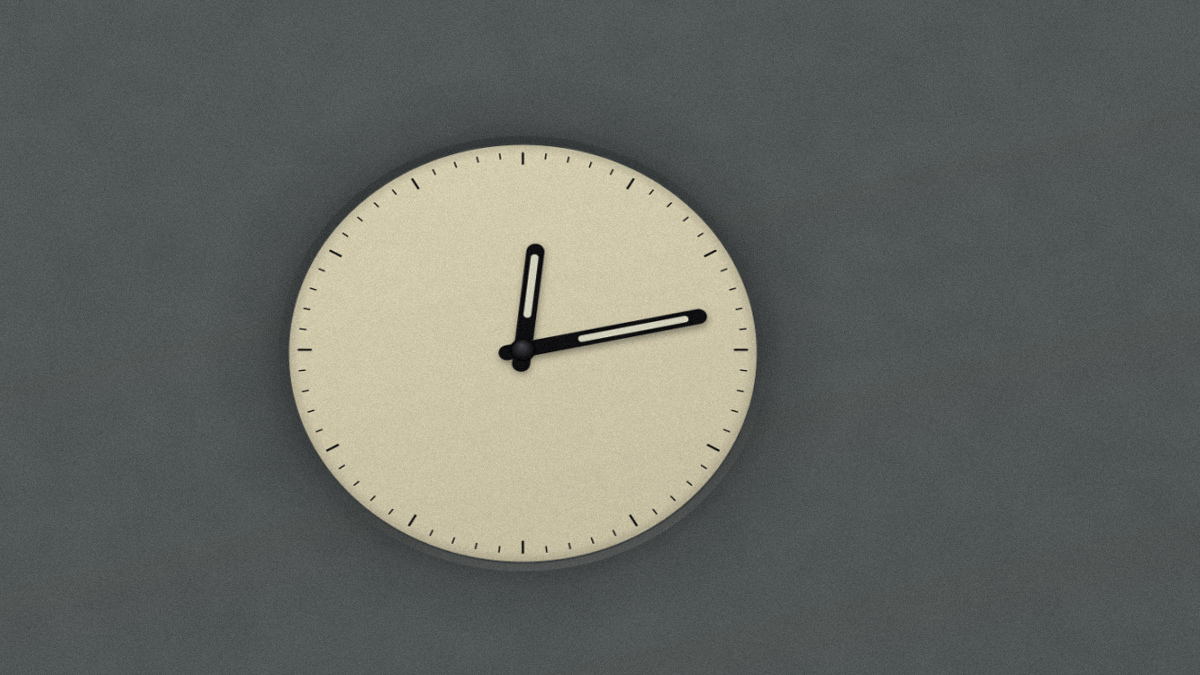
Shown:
h=12 m=13
